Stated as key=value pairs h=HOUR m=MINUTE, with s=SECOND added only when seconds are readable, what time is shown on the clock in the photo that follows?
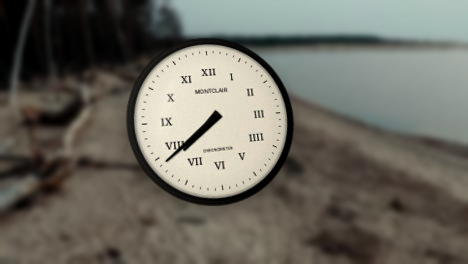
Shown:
h=7 m=39
